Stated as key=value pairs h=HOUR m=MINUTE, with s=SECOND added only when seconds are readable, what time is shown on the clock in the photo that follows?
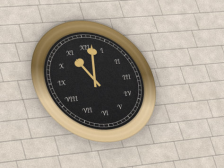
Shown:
h=11 m=2
